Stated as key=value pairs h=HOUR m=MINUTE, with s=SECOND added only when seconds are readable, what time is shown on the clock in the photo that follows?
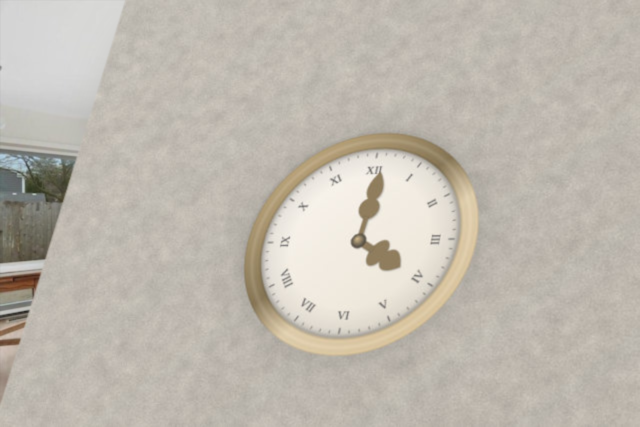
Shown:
h=4 m=1
